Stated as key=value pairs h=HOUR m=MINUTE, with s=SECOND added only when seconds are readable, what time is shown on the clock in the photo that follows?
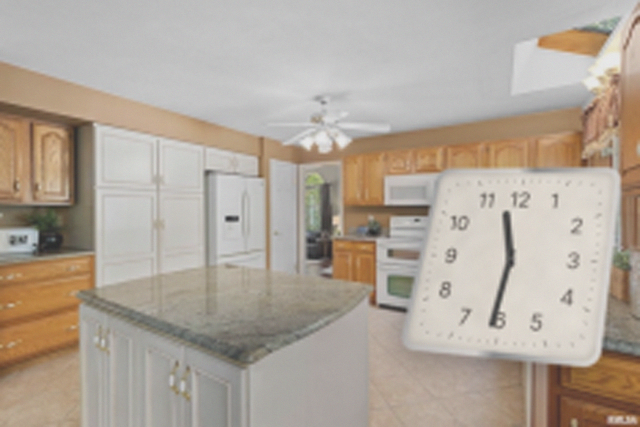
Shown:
h=11 m=31
